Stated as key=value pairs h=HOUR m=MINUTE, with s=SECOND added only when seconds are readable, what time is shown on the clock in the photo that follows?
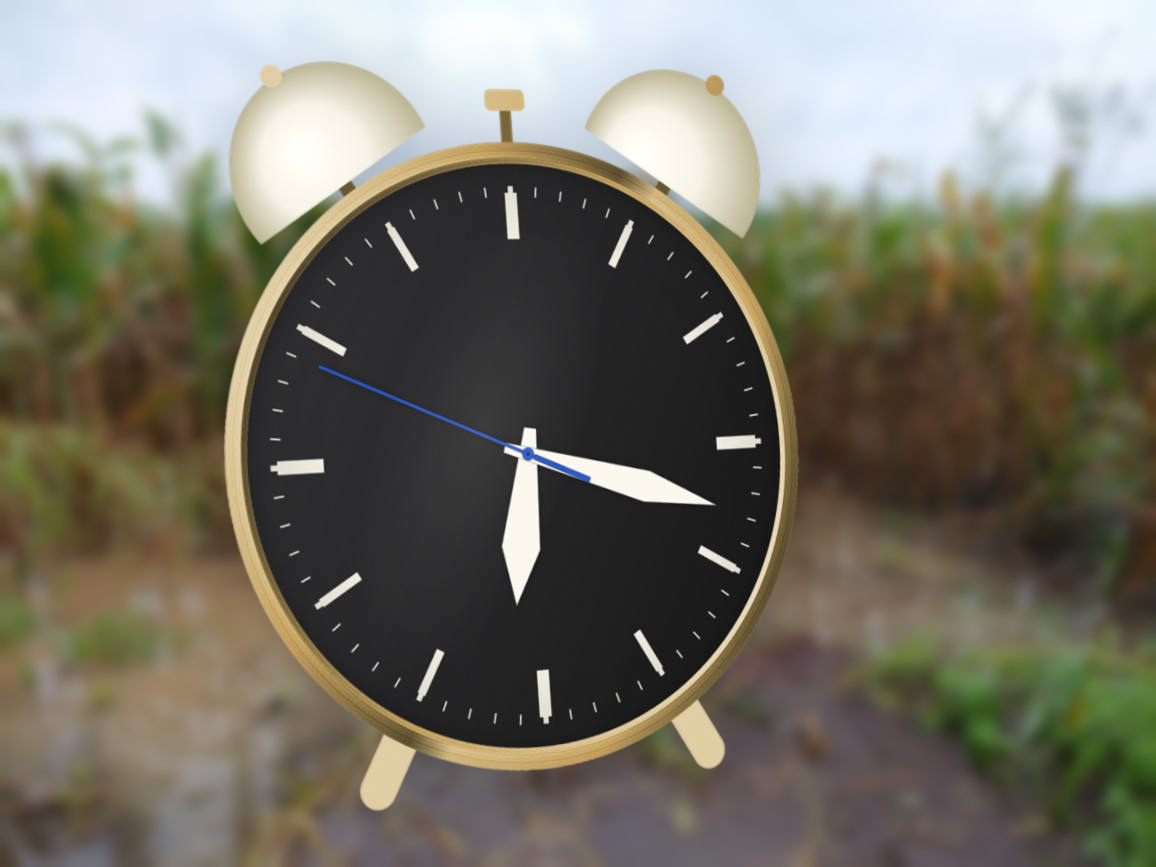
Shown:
h=6 m=17 s=49
